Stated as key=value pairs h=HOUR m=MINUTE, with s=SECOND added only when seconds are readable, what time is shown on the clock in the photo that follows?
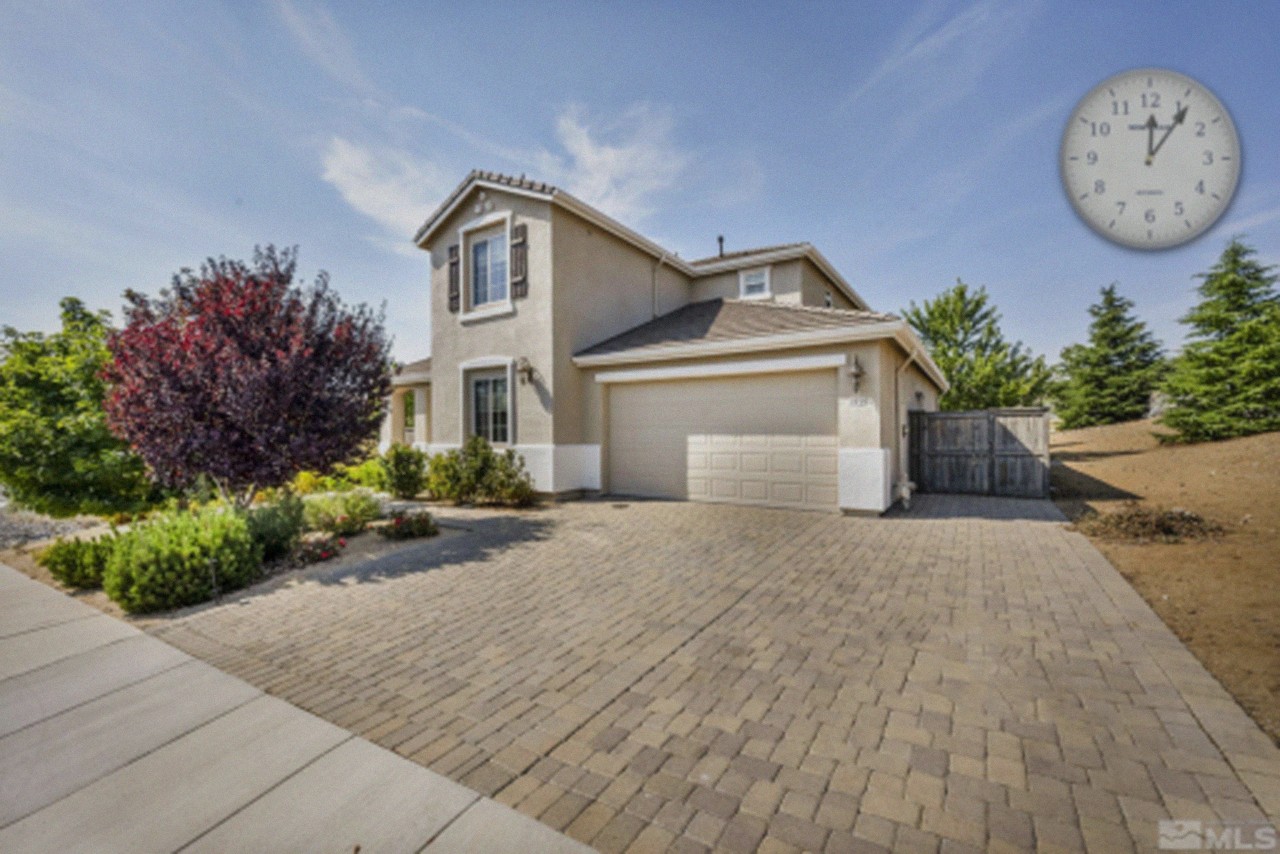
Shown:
h=12 m=6
